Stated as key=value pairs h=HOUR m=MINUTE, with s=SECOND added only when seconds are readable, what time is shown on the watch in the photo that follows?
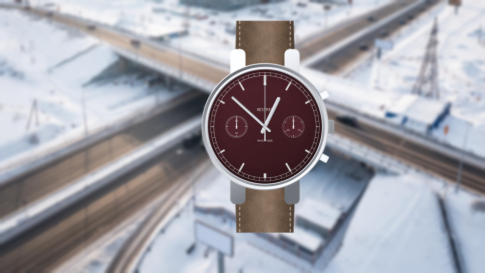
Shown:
h=12 m=52
